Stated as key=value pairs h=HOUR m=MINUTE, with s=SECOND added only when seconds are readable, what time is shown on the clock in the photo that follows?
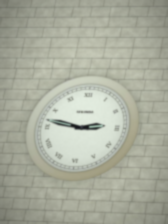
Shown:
h=2 m=47
